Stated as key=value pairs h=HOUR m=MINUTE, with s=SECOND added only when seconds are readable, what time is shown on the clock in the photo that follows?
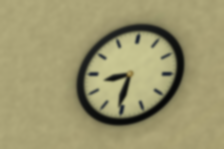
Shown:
h=8 m=31
